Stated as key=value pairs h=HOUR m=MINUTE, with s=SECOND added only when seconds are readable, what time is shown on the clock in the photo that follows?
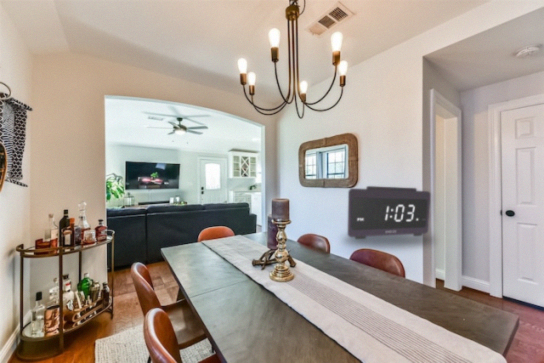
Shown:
h=1 m=3
